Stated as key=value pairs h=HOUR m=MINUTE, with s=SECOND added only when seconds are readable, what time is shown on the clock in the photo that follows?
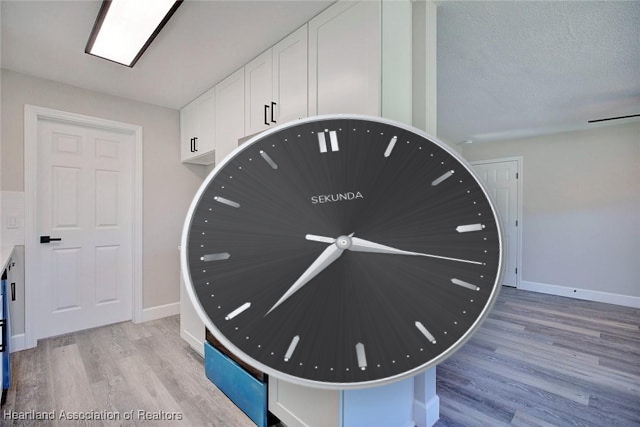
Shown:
h=3 m=38 s=18
